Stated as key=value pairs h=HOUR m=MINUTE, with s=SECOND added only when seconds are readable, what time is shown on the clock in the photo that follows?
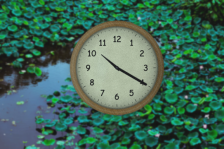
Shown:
h=10 m=20
